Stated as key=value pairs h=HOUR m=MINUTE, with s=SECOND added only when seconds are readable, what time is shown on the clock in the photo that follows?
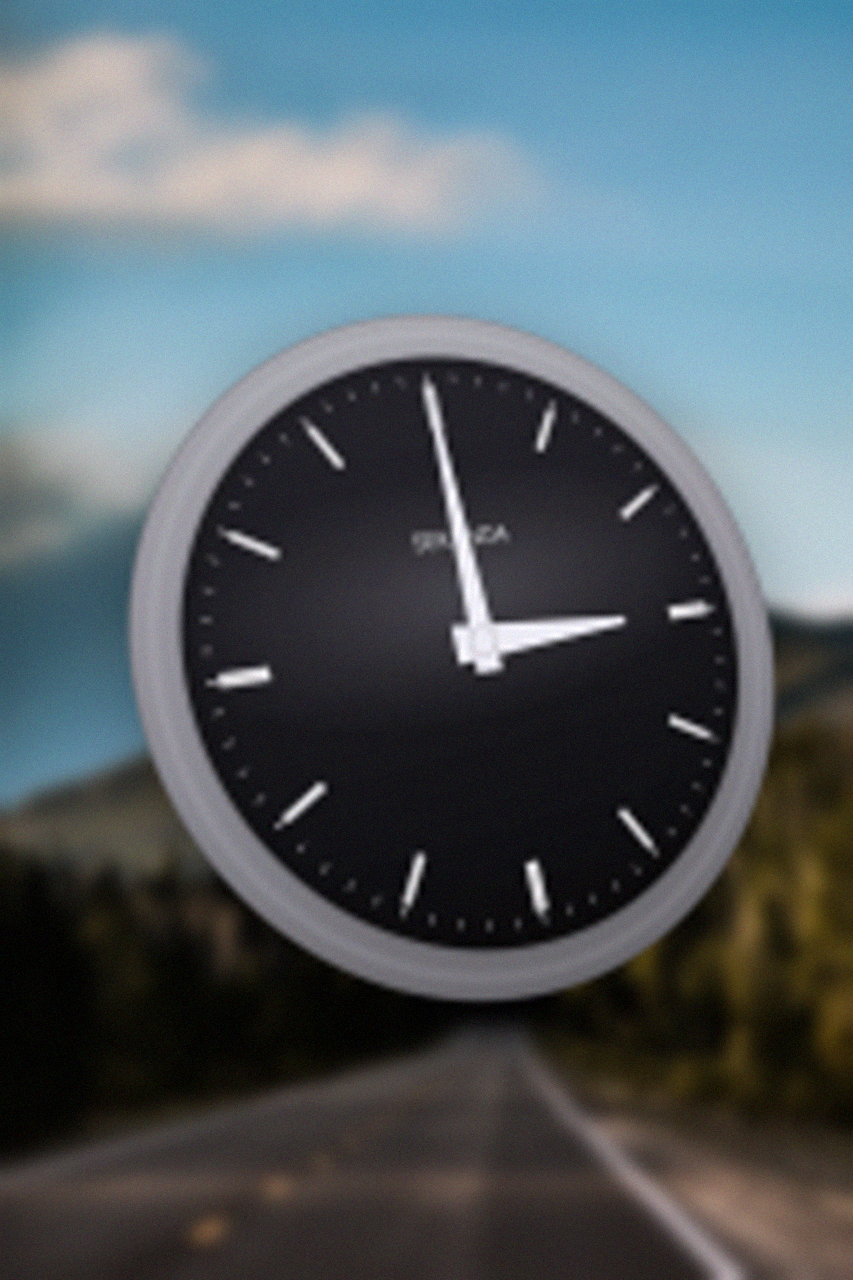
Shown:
h=3 m=0
